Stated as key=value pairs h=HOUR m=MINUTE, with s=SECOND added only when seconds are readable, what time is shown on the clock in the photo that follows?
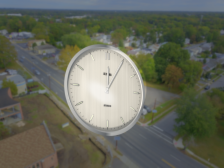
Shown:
h=12 m=5
